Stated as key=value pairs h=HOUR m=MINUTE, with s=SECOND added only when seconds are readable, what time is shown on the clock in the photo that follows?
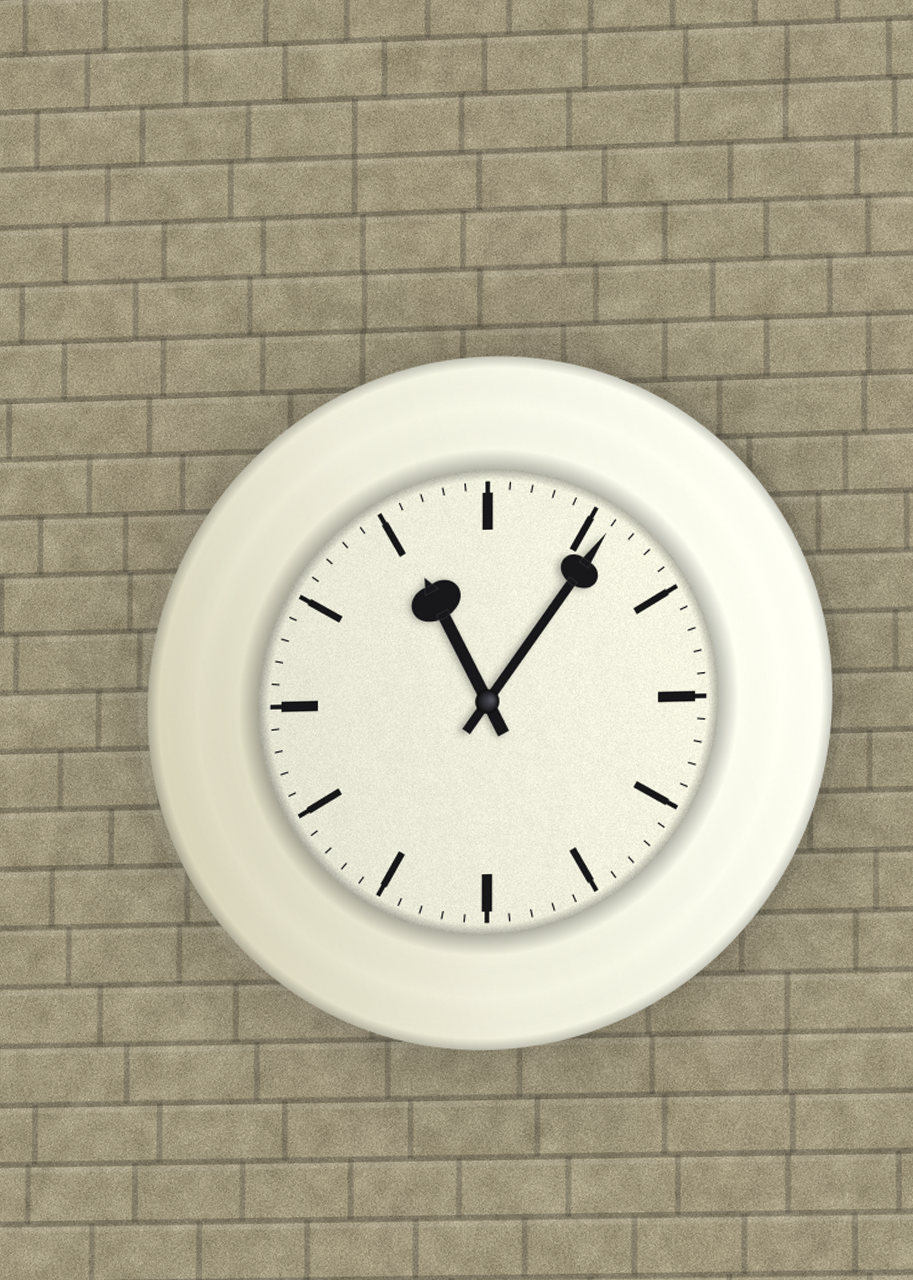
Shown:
h=11 m=6
